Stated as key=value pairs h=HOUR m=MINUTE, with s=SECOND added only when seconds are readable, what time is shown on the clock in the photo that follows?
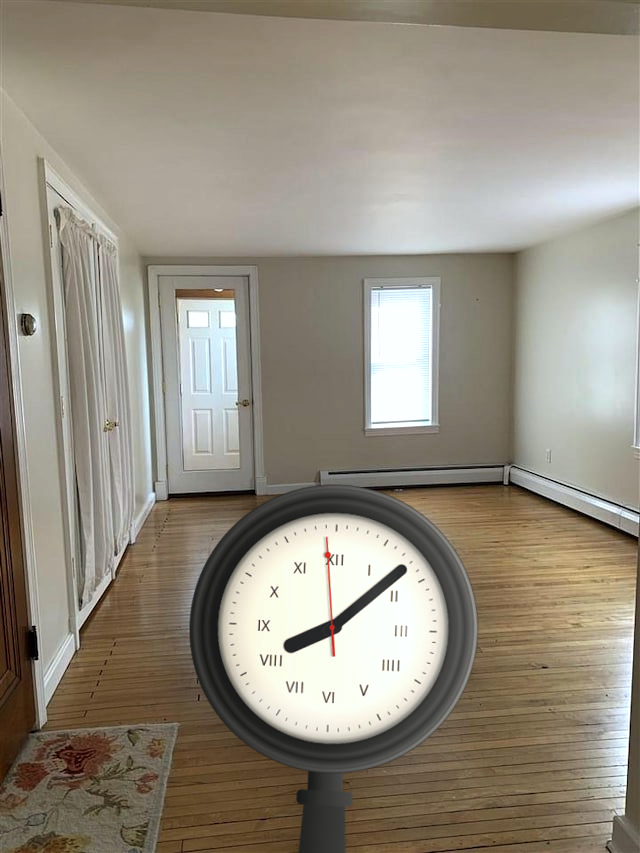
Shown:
h=8 m=7 s=59
